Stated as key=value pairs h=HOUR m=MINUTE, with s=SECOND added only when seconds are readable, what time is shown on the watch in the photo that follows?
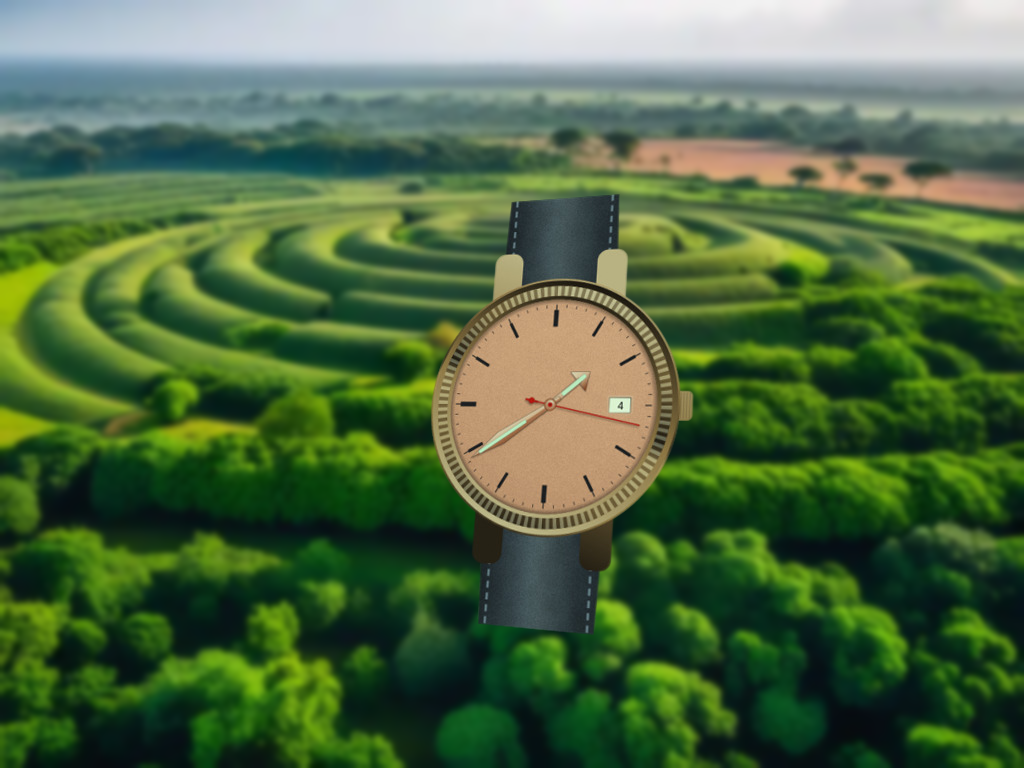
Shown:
h=1 m=39 s=17
